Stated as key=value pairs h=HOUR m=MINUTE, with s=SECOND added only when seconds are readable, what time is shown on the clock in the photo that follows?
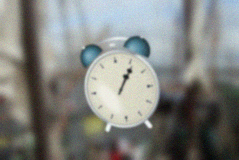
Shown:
h=1 m=6
